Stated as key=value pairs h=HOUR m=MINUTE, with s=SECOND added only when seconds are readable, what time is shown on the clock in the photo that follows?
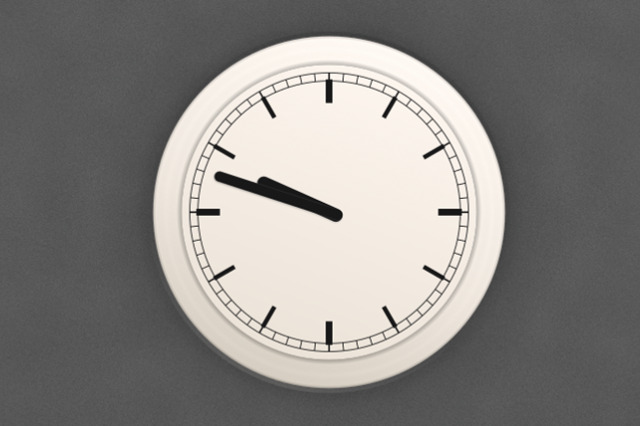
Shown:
h=9 m=48
